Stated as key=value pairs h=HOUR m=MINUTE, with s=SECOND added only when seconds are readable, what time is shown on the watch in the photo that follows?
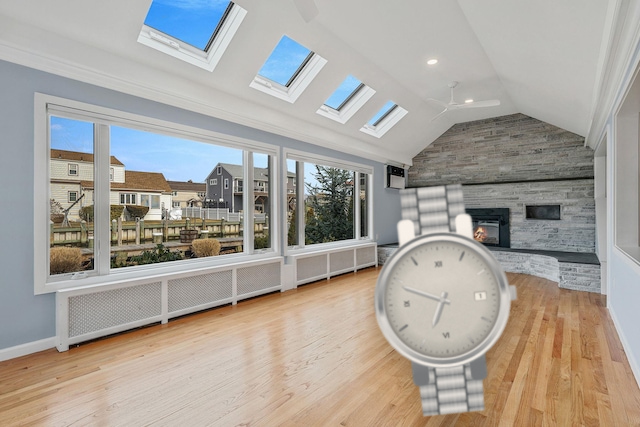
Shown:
h=6 m=49
